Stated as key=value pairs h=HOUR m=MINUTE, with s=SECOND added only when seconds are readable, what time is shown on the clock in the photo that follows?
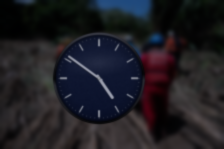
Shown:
h=4 m=51
